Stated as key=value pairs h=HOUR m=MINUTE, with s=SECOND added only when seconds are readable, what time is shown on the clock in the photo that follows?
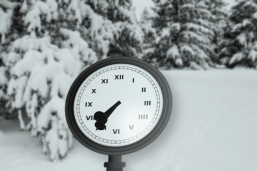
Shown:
h=7 m=36
